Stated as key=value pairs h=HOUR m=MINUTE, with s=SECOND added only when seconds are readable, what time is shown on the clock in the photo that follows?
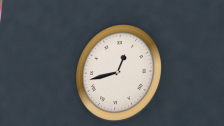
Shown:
h=12 m=43
